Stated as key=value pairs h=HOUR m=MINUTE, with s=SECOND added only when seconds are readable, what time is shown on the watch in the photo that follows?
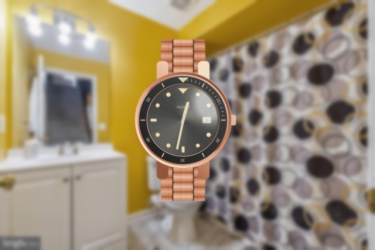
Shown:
h=12 m=32
